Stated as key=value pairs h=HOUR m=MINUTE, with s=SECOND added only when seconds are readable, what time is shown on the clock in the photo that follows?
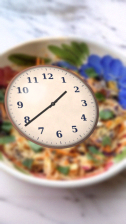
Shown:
h=1 m=39
